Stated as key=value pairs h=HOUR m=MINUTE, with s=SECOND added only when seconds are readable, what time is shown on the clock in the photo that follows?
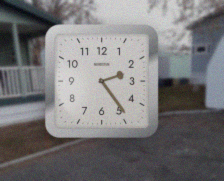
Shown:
h=2 m=24
